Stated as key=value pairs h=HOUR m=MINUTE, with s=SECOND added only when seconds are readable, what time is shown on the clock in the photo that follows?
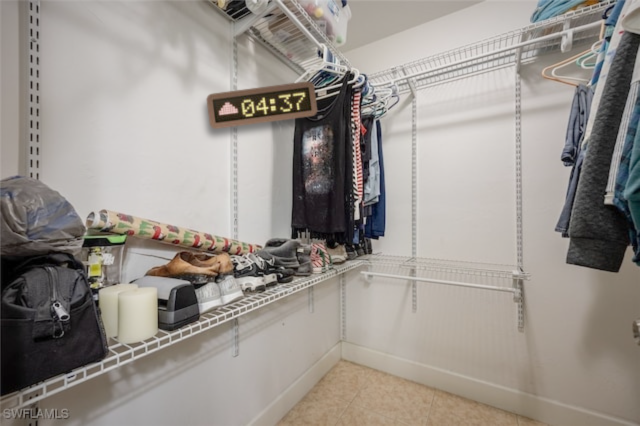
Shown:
h=4 m=37
